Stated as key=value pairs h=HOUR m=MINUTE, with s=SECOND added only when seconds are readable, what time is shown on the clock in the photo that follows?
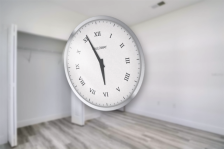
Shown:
h=5 m=56
